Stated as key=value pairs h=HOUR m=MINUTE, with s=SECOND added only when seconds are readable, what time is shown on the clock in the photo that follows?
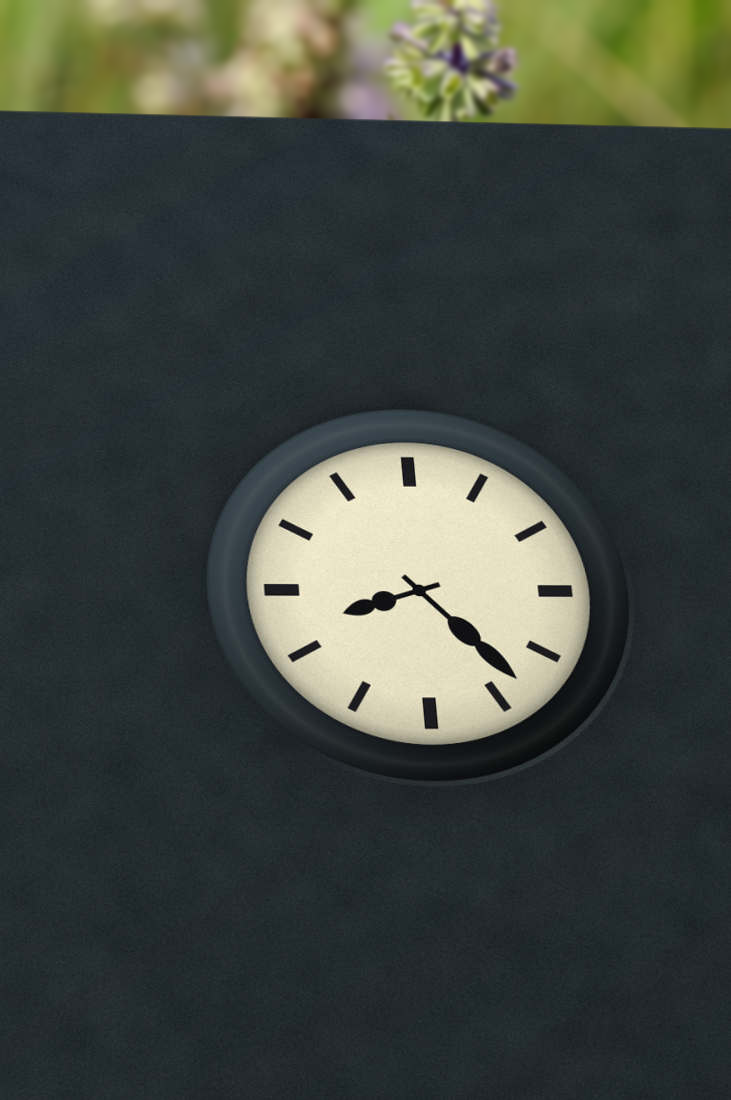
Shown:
h=8 m=23
